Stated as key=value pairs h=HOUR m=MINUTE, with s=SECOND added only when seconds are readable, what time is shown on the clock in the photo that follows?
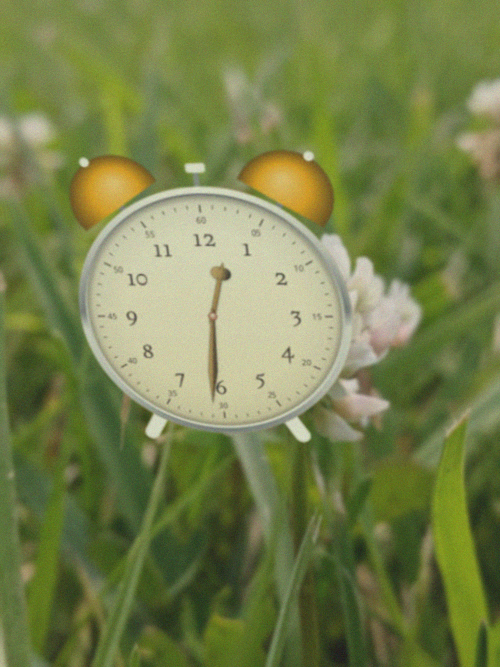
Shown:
h=12 m=31
